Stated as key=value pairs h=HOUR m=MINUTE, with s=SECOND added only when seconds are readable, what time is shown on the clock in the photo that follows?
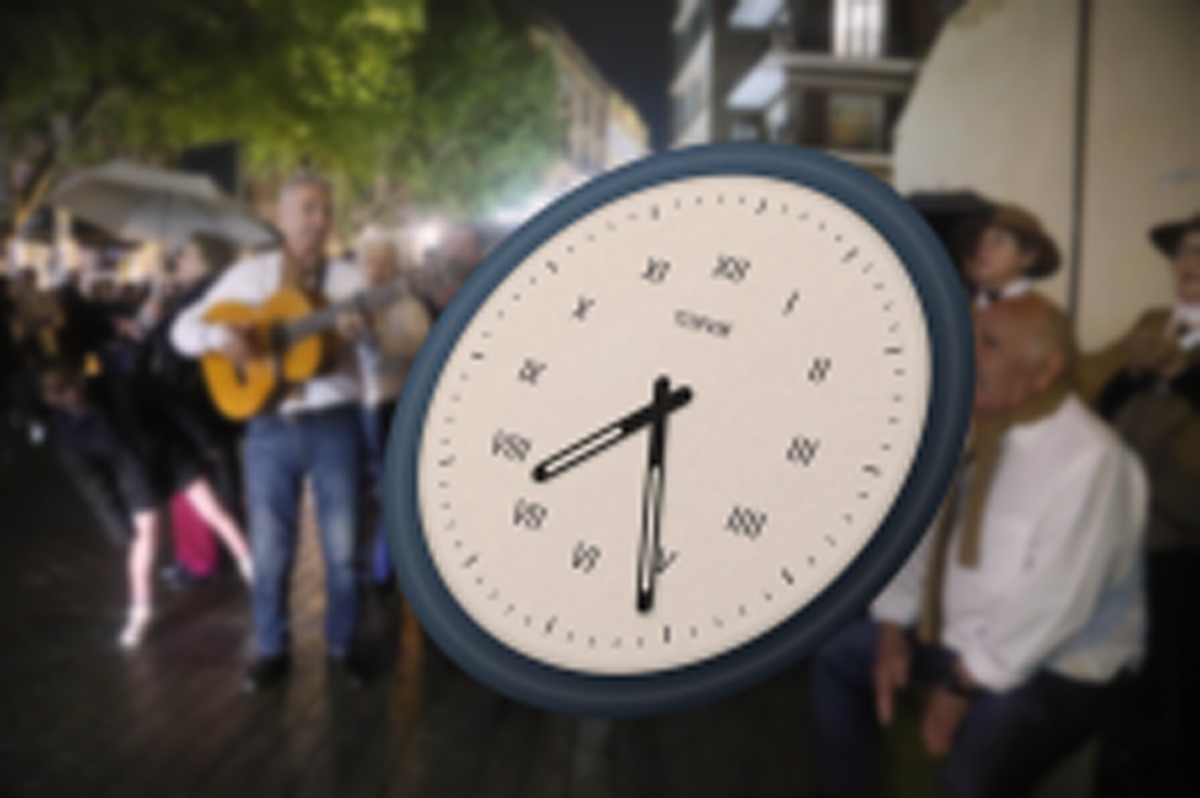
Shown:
h=7 m=26
